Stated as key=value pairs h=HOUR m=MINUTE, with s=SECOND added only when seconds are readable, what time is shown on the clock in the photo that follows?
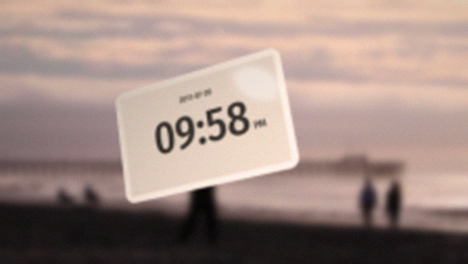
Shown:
h=9 m=58
